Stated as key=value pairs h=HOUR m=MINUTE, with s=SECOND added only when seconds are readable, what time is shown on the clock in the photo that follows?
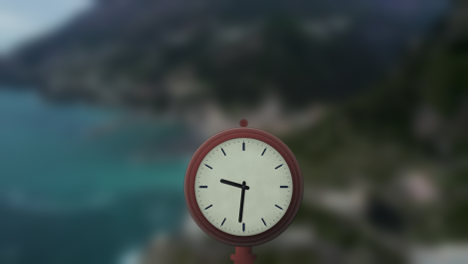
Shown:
h=9 m=31
